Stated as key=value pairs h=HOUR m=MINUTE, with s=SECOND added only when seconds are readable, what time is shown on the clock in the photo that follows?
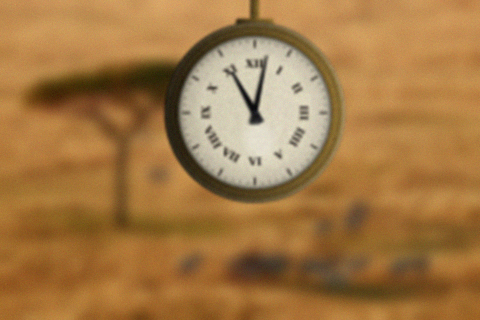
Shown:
h=11 m=2
